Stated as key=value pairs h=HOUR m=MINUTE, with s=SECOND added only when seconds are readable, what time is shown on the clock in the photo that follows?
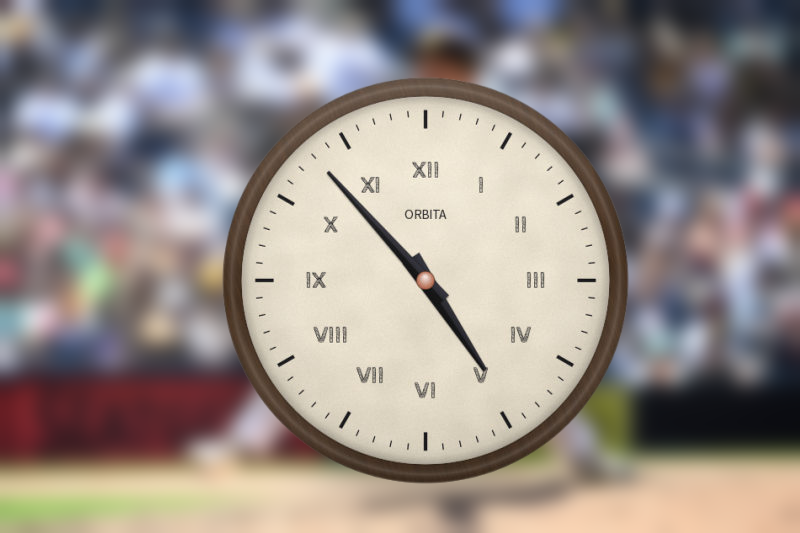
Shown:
h=4 m=53
